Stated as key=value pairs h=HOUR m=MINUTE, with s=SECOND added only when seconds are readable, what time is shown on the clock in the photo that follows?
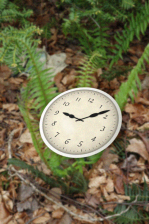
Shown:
h=9 m=8
